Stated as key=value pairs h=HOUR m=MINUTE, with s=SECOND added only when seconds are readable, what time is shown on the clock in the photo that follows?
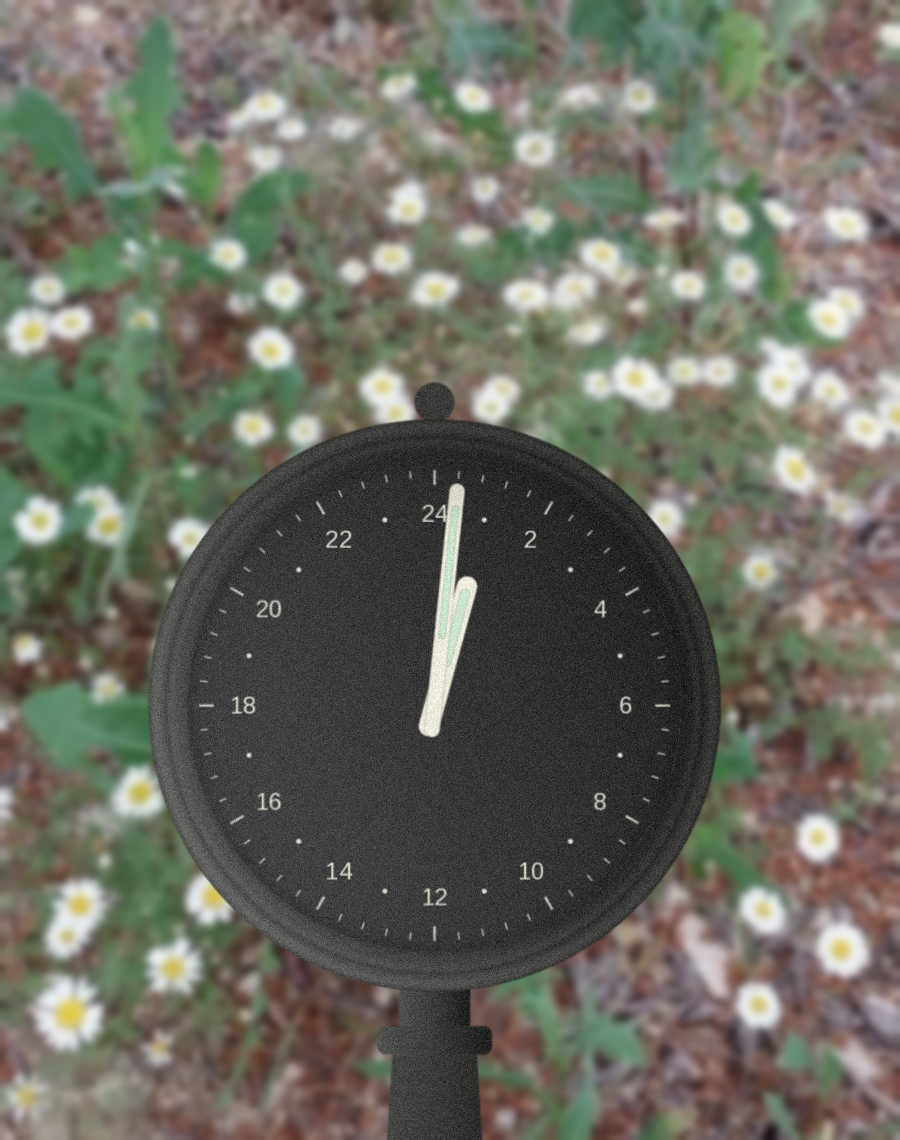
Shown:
h=1 m=1
